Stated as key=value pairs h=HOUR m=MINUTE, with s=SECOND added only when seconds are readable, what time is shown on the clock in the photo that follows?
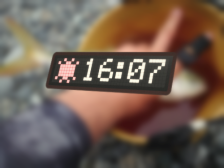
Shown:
h=16 m=7
